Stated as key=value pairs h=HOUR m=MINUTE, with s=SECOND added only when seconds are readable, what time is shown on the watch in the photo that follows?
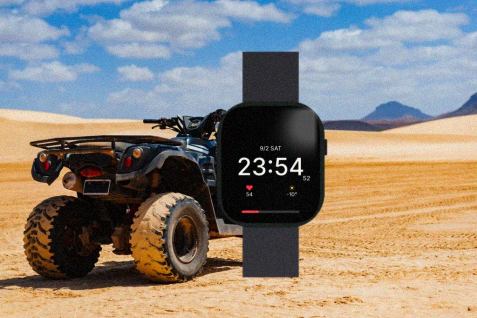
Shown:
h=23 m=54
